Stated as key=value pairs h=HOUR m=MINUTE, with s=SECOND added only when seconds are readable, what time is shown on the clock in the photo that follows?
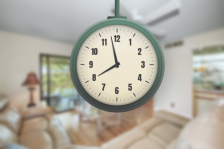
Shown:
h=7 m=58
